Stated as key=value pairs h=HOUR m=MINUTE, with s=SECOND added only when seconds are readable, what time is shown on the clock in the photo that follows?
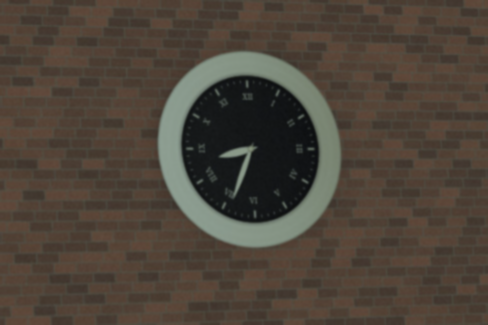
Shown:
h=8 m=34
